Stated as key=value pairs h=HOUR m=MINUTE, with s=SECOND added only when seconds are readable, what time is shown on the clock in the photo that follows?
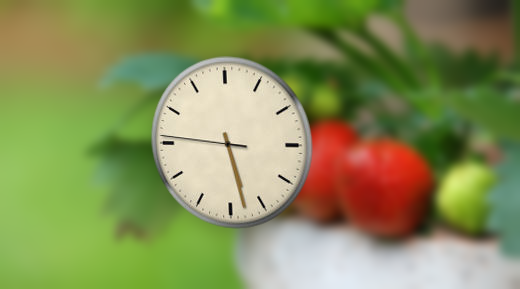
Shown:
h=5 m=27 s=46
